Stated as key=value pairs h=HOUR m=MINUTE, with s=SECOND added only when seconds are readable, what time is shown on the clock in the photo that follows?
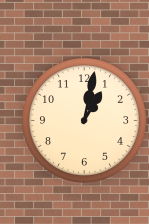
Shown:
h=1 m=2
